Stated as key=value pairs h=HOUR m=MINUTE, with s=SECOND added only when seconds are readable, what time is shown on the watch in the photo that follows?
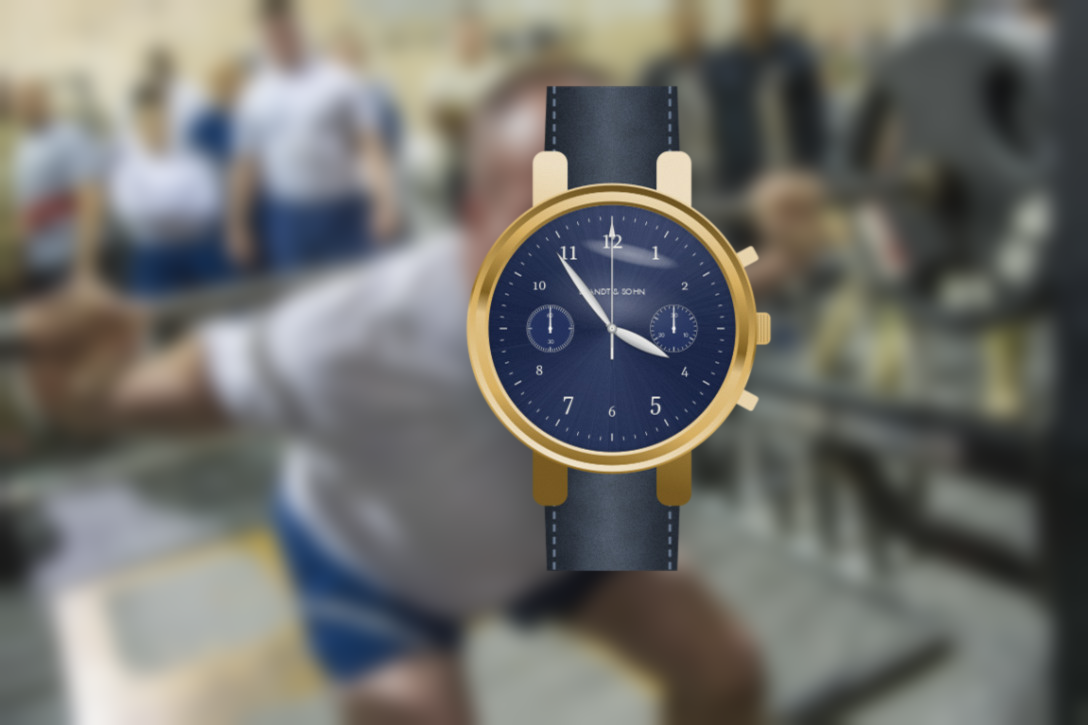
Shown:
h=3 m=54
